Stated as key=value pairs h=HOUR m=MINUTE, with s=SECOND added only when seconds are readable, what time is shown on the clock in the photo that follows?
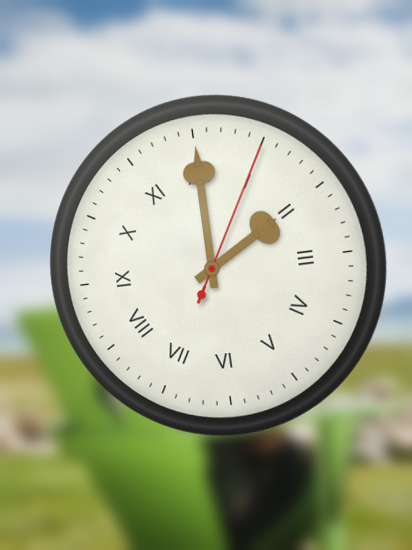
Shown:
h=2 m=0 s=5
